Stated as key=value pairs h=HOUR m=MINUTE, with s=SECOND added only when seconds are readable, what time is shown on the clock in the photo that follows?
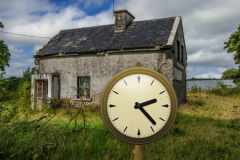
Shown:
h=2 m=23
